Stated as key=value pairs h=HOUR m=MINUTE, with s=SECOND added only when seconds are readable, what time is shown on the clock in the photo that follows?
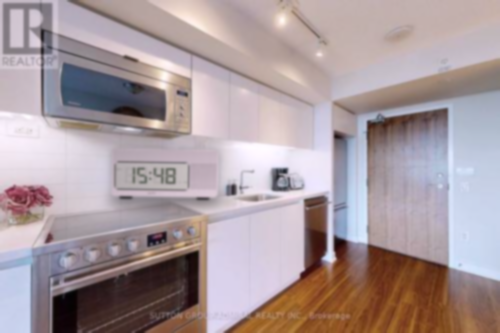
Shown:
h=15 m=48
